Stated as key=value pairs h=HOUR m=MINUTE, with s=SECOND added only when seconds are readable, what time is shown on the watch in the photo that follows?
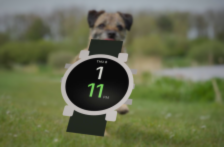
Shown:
h=1 m=11
